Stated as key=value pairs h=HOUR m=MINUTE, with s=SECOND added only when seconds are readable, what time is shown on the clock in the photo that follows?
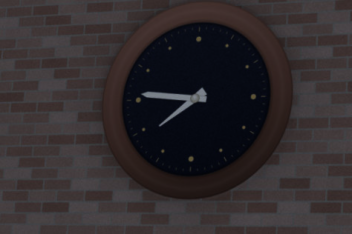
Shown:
h=7 m=46
